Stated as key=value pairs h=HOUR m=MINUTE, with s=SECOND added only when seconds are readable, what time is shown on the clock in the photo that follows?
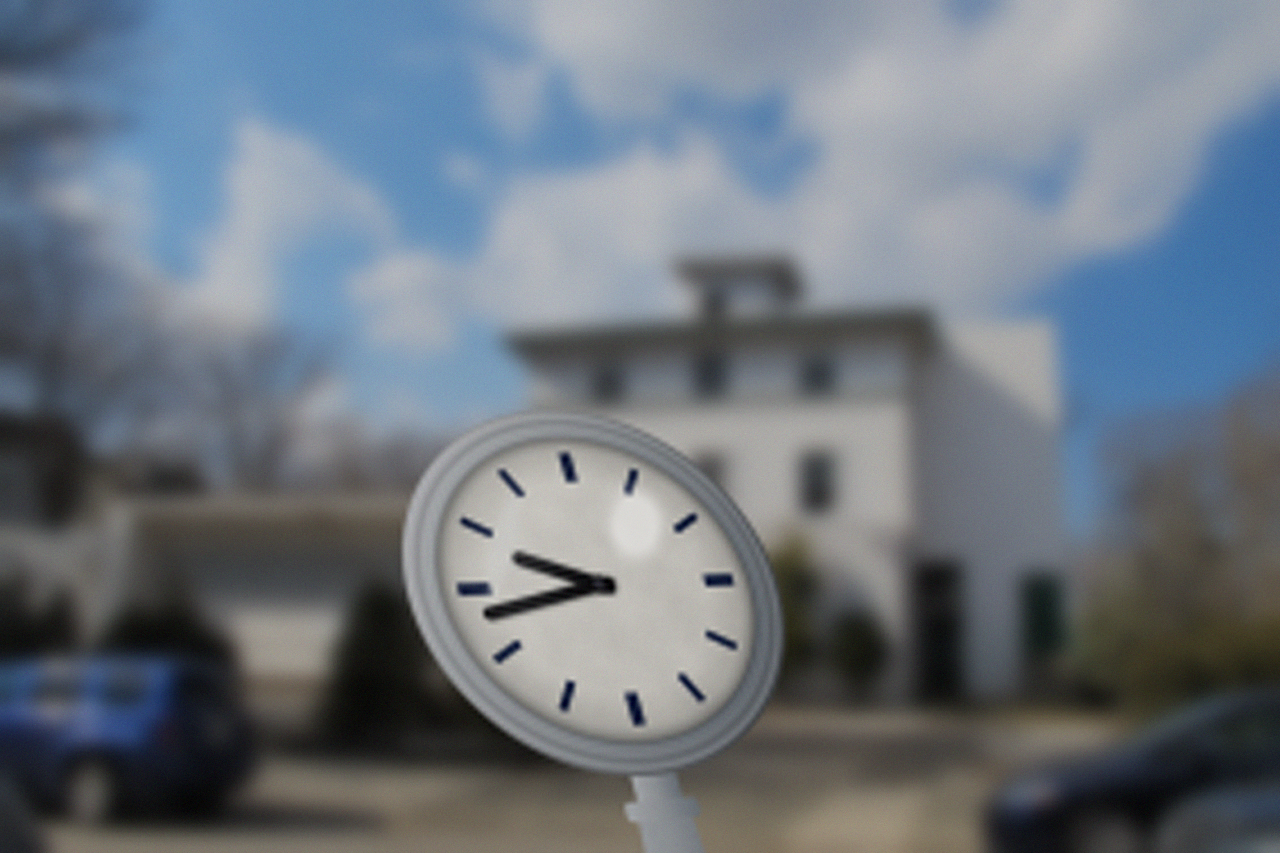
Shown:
h=9 m=43
